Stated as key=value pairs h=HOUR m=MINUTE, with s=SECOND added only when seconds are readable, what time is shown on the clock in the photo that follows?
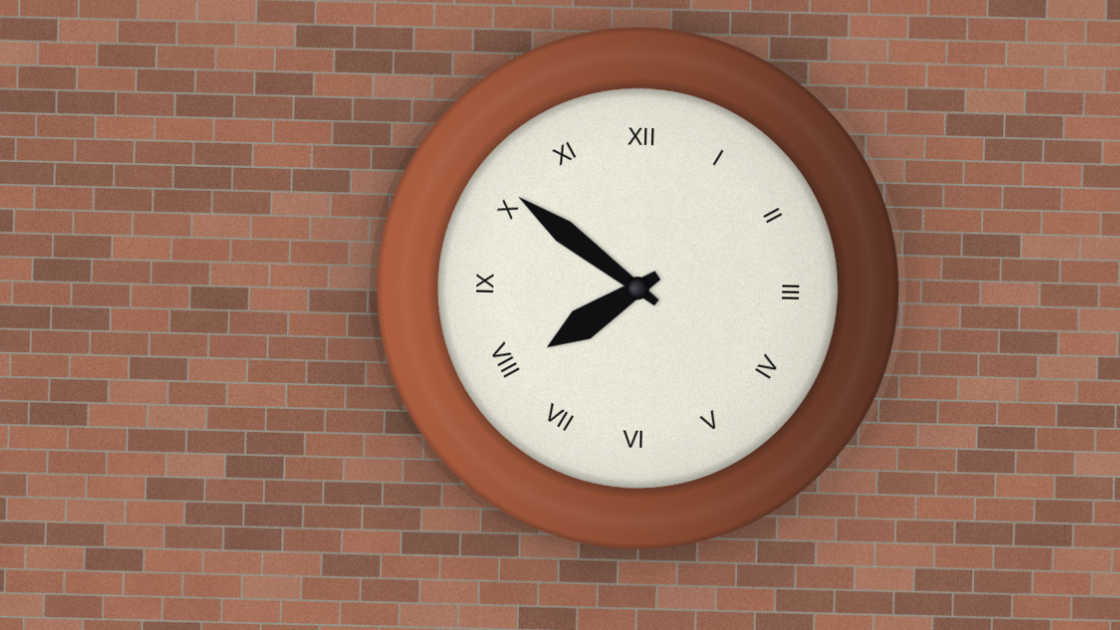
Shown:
h=7 m=51
